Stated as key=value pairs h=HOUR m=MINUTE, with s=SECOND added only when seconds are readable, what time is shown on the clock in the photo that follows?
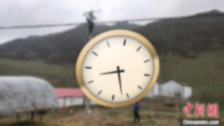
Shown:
h=8 m=27
